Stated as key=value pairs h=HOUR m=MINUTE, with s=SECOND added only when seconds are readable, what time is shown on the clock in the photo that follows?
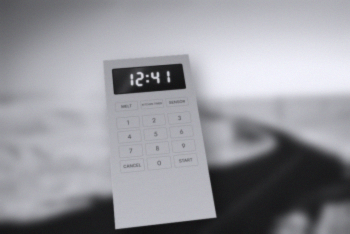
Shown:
h=12 m=41
